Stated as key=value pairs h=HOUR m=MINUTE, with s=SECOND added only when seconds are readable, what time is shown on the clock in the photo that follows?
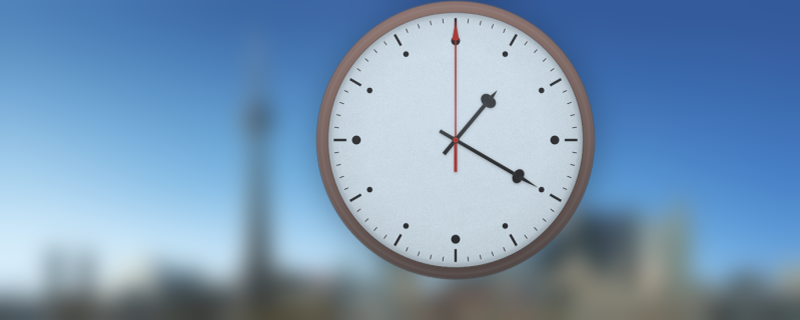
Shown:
h=1 m=20 s=0
